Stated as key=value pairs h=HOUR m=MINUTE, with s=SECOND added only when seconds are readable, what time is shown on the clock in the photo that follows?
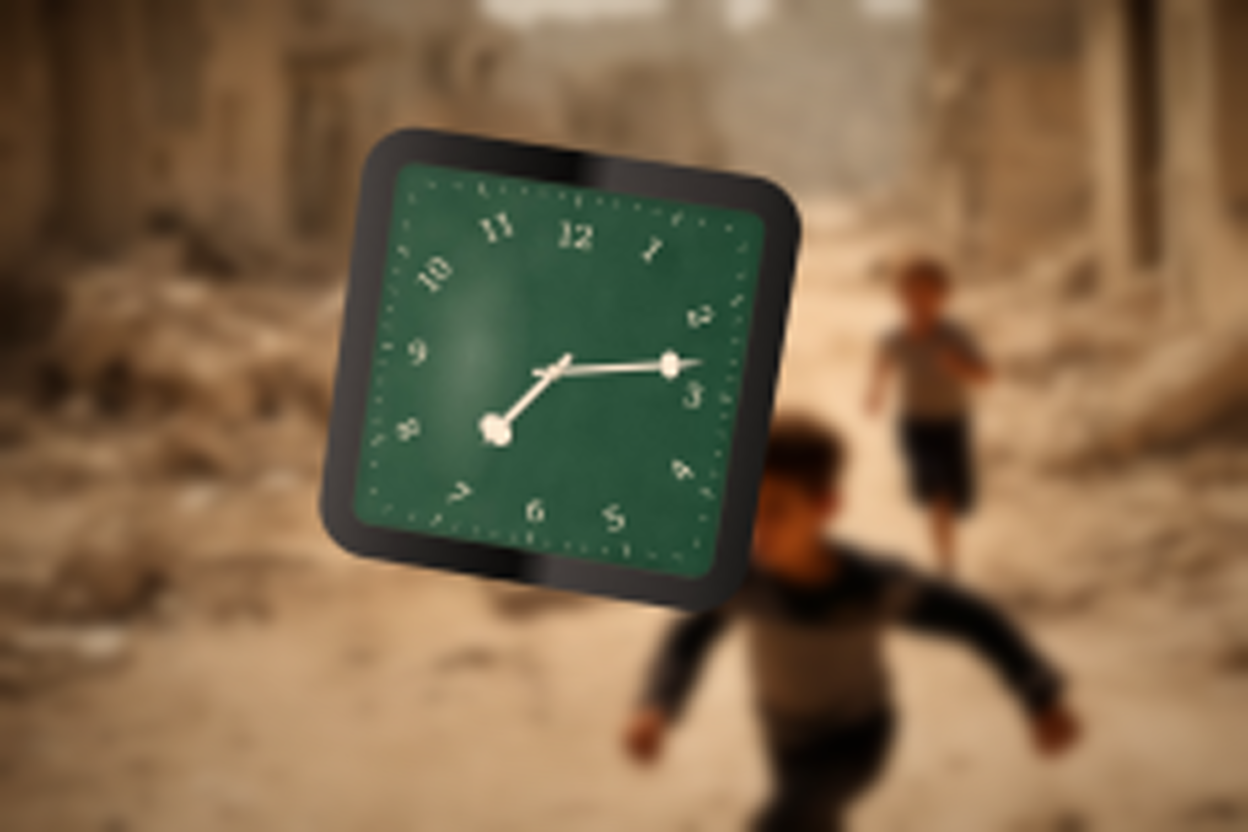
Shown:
h=7 m=13
